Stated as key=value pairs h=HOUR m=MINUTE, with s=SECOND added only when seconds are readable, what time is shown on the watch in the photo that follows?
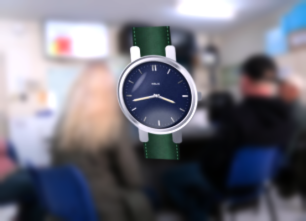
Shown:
h=3 m=43
